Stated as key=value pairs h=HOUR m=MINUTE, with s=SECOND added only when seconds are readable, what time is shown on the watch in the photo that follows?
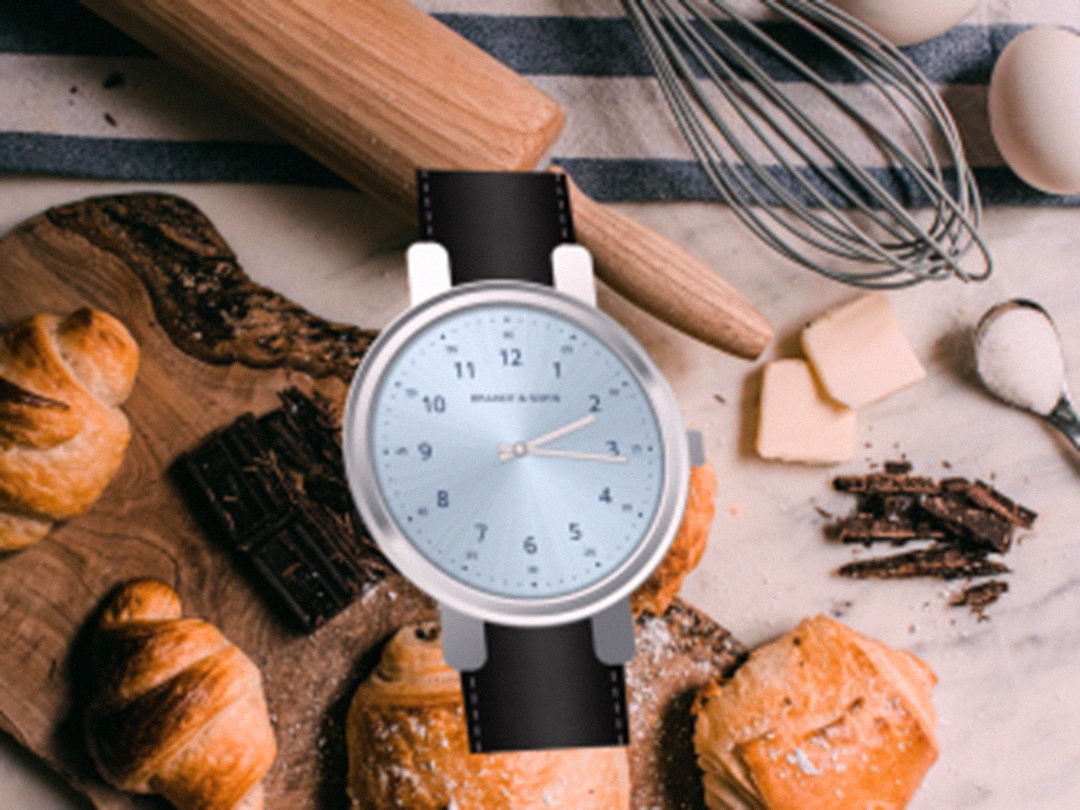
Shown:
h=2 m=16
